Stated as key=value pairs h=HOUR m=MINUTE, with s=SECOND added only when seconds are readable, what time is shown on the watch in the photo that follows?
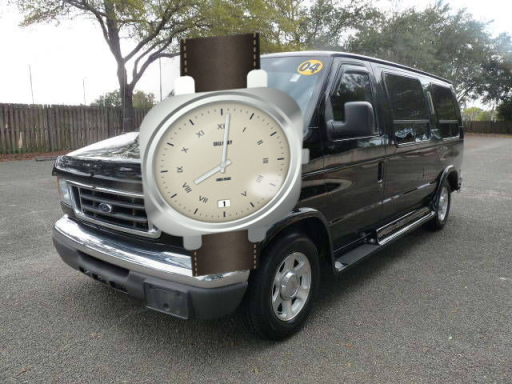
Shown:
h=8 m=1
